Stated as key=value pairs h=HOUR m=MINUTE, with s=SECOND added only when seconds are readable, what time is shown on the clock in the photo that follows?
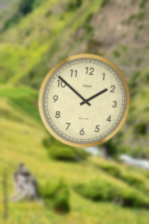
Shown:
h=1 m=51
